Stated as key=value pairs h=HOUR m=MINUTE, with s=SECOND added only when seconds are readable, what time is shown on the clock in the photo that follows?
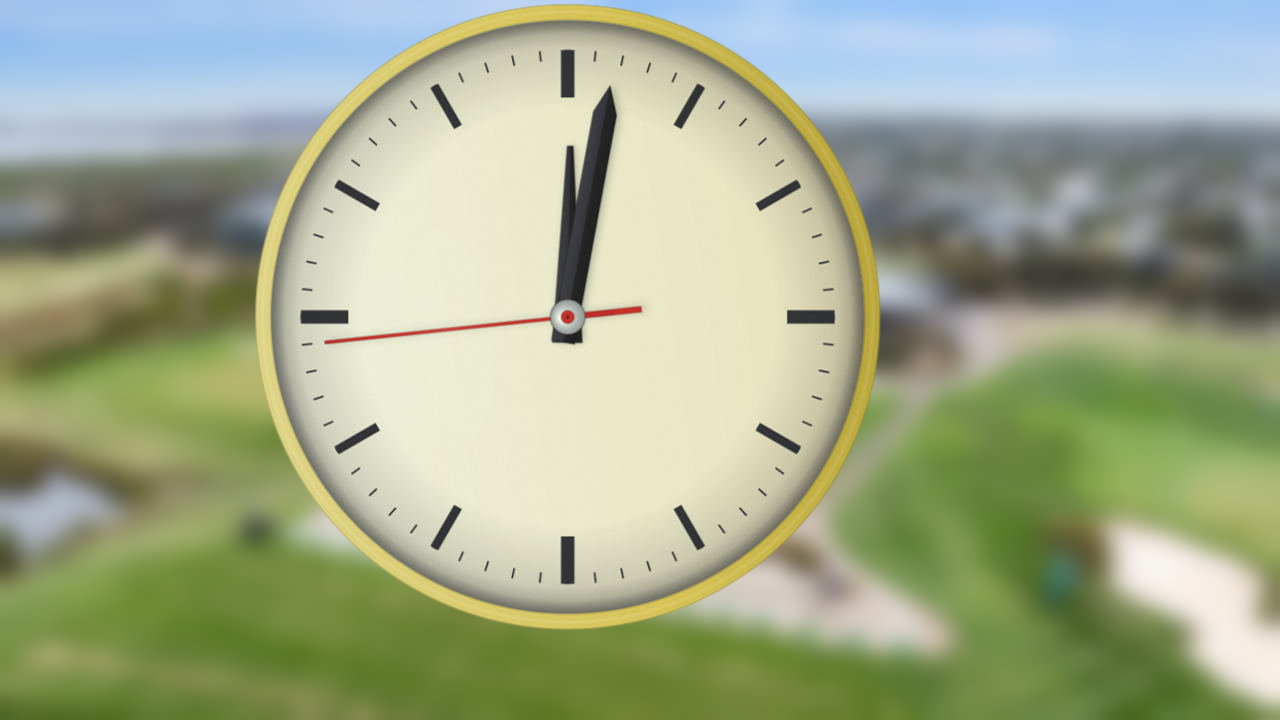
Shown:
h=12 m=1 s=44
